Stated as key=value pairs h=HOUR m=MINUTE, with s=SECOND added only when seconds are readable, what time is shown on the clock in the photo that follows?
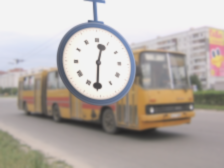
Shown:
h=12 m=31
